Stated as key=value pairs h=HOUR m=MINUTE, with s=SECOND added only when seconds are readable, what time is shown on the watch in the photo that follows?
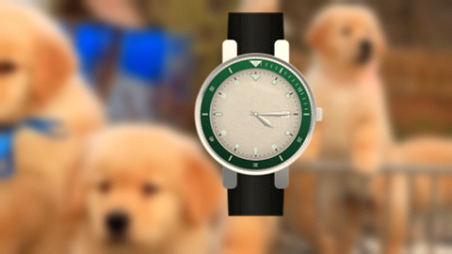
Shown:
h=4 m=15
